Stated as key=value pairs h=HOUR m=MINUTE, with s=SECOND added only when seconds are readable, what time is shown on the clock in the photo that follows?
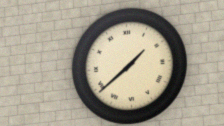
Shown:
h=1 m=39
